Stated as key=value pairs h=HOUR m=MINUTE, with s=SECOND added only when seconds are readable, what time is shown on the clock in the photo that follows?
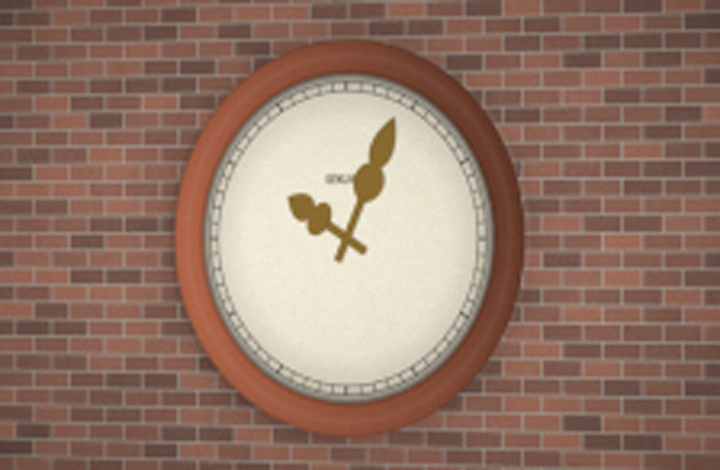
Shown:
h=10 m=4
